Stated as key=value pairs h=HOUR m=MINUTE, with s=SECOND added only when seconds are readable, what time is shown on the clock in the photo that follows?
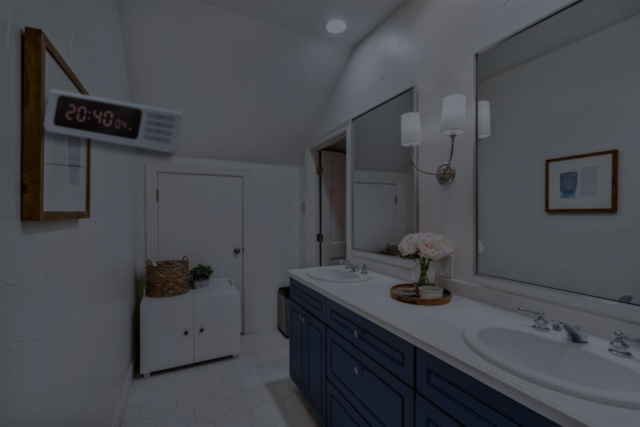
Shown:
h=20 m=40
